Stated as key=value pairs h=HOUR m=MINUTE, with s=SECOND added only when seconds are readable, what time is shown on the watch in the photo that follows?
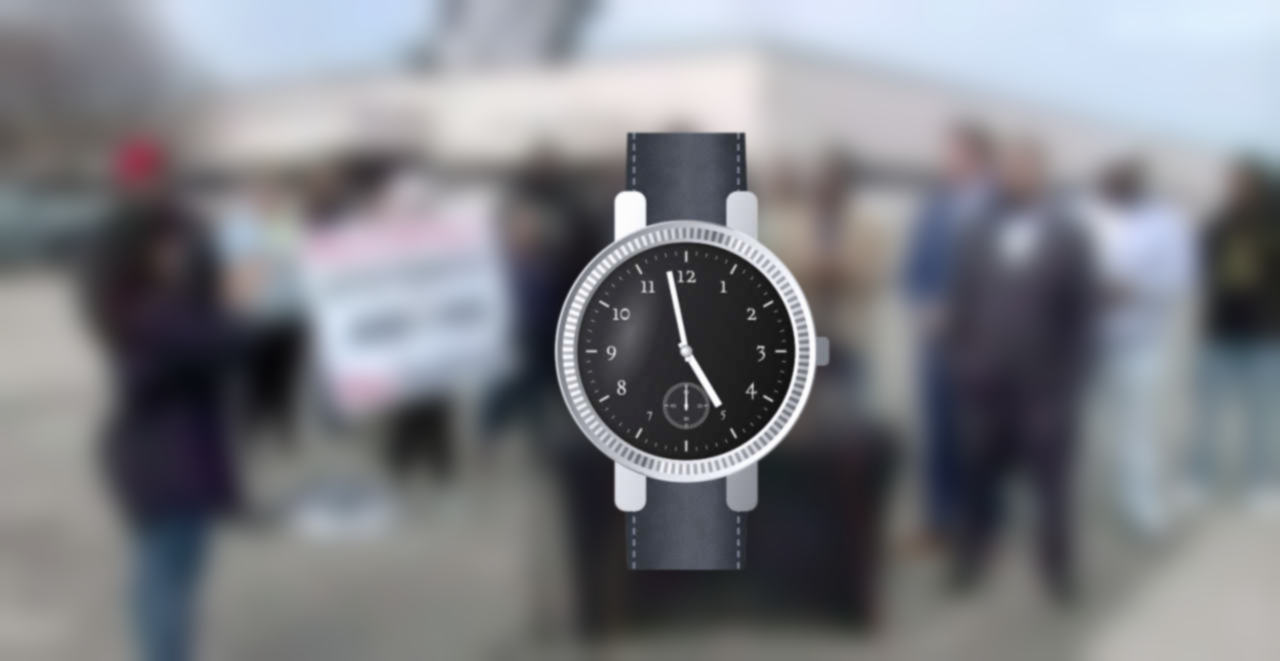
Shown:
h=4 m=58
